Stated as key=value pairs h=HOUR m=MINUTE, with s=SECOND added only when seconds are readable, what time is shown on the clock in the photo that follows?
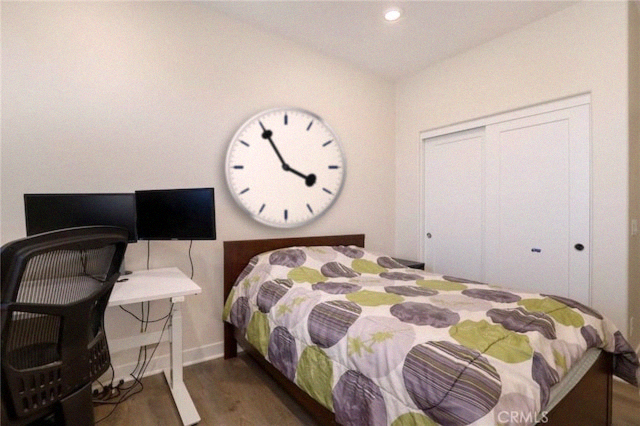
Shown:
h=3 m=55
